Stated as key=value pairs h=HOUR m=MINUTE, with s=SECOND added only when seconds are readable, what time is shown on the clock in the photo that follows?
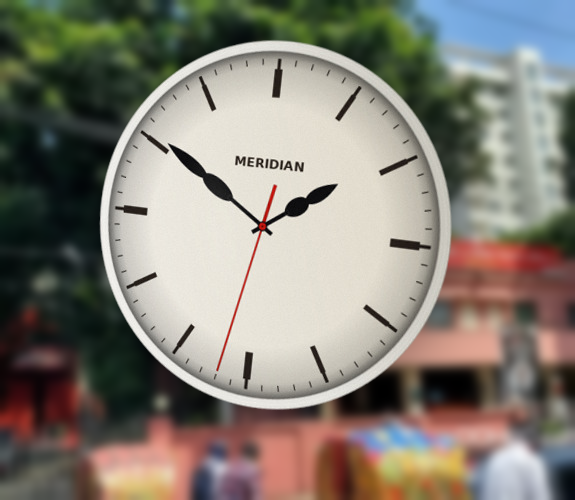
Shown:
h=1 m=50 s=32
